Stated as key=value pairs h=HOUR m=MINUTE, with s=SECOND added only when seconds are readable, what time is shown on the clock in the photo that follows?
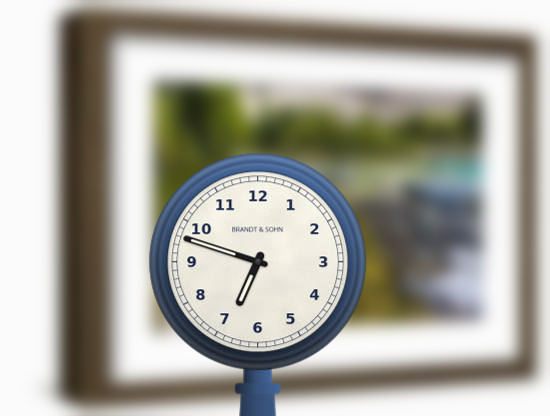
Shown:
h=6 m=48
